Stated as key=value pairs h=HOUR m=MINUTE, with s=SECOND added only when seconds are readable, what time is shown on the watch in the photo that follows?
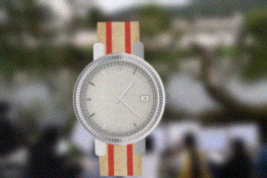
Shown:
h=1 m=22
